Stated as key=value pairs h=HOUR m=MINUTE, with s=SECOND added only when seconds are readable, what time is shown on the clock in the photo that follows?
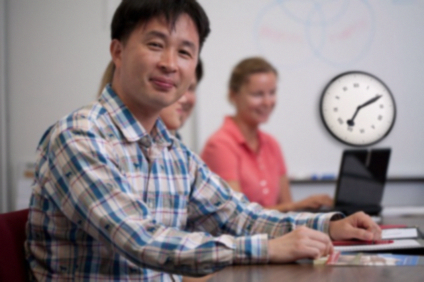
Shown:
h=7 m=11
